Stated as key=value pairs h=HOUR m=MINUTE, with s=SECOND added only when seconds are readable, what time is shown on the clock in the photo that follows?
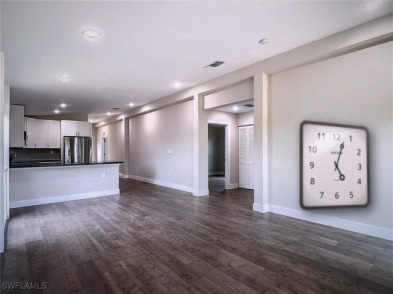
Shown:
h=5 m=3
